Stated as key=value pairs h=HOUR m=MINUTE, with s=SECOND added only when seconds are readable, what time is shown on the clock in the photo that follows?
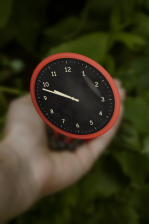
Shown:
h=9 m=48
